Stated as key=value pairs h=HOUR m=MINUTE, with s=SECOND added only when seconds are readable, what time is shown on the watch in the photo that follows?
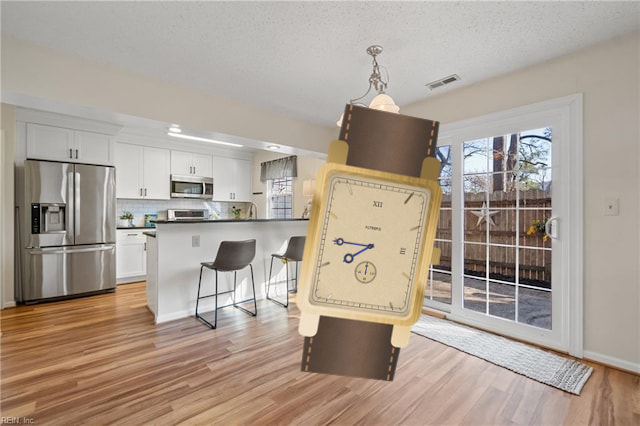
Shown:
h=7 m=45
